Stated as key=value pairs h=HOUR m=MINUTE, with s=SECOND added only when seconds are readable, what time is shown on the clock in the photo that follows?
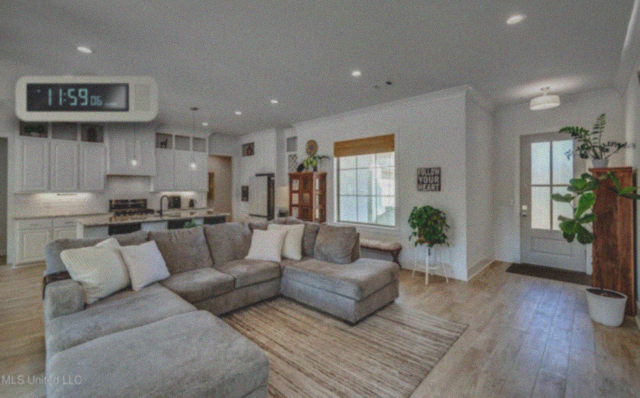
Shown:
h=11 m=59
